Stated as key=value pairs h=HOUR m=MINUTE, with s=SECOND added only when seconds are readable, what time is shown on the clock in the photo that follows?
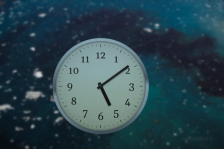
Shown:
h=5 m=9
